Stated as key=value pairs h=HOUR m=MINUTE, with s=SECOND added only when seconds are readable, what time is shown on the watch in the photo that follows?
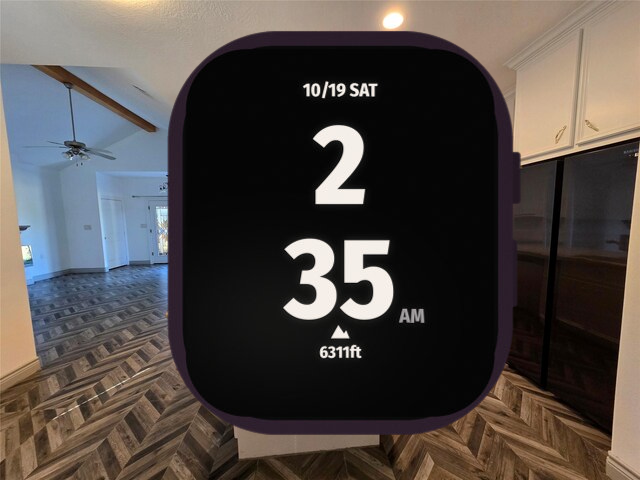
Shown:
h=2 m=35
